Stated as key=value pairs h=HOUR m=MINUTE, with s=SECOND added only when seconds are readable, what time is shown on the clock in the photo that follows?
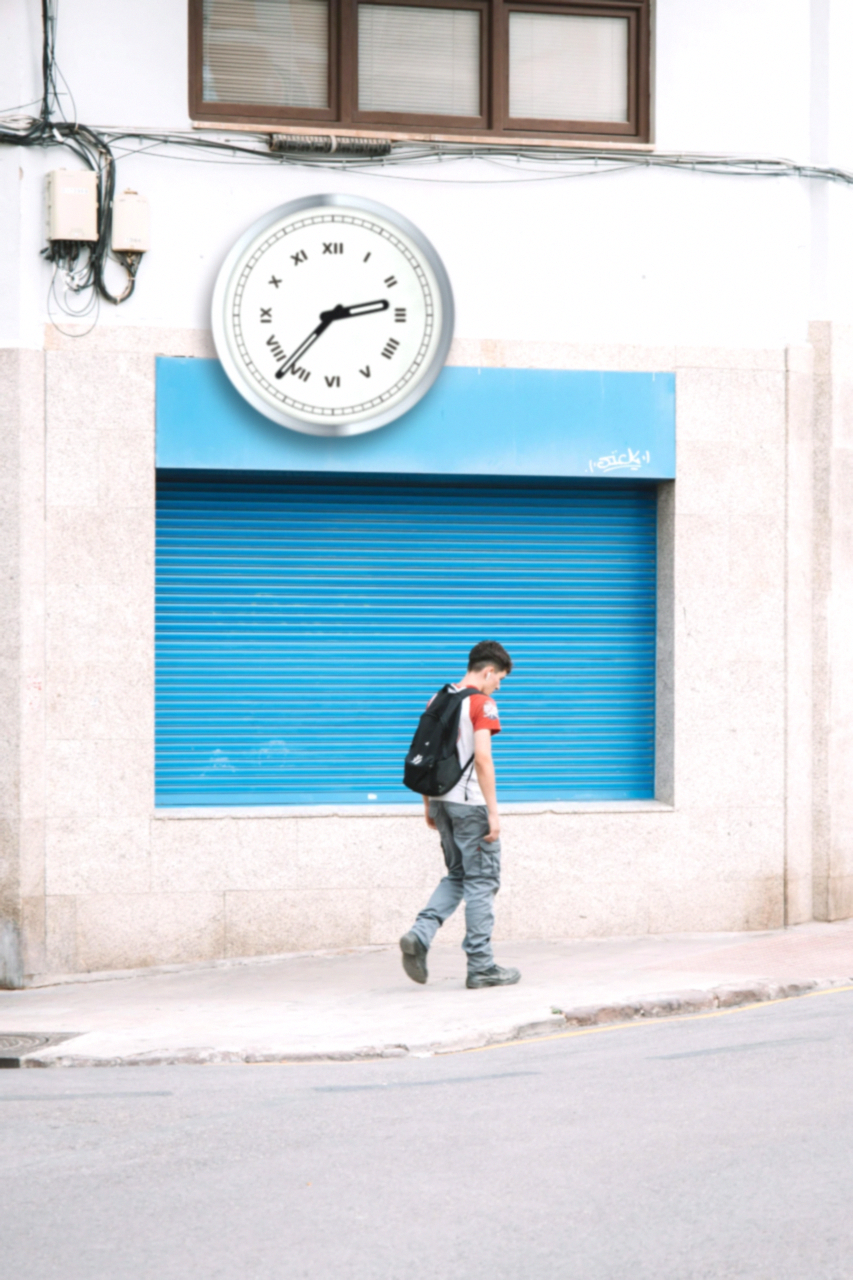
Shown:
h=2 m=37
